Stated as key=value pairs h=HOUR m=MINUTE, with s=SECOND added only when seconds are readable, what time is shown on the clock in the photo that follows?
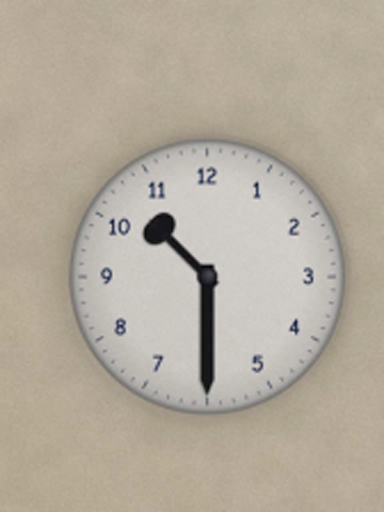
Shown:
h=10 m=30
